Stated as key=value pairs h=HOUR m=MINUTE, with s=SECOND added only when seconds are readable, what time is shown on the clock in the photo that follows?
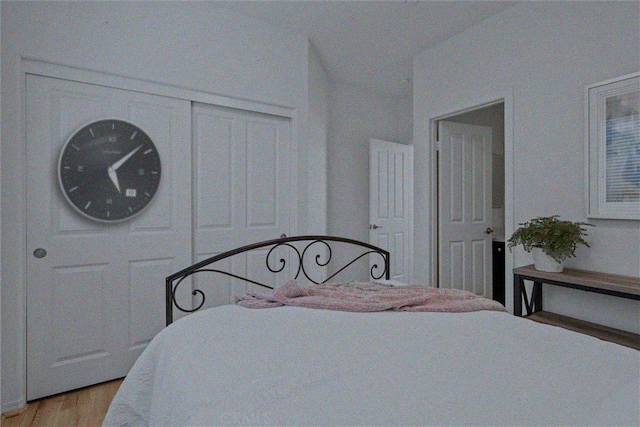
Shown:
h=5 m=8
